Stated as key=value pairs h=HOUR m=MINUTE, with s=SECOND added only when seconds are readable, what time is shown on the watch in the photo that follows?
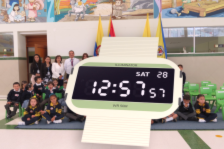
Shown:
h=12 m=57 s=57
